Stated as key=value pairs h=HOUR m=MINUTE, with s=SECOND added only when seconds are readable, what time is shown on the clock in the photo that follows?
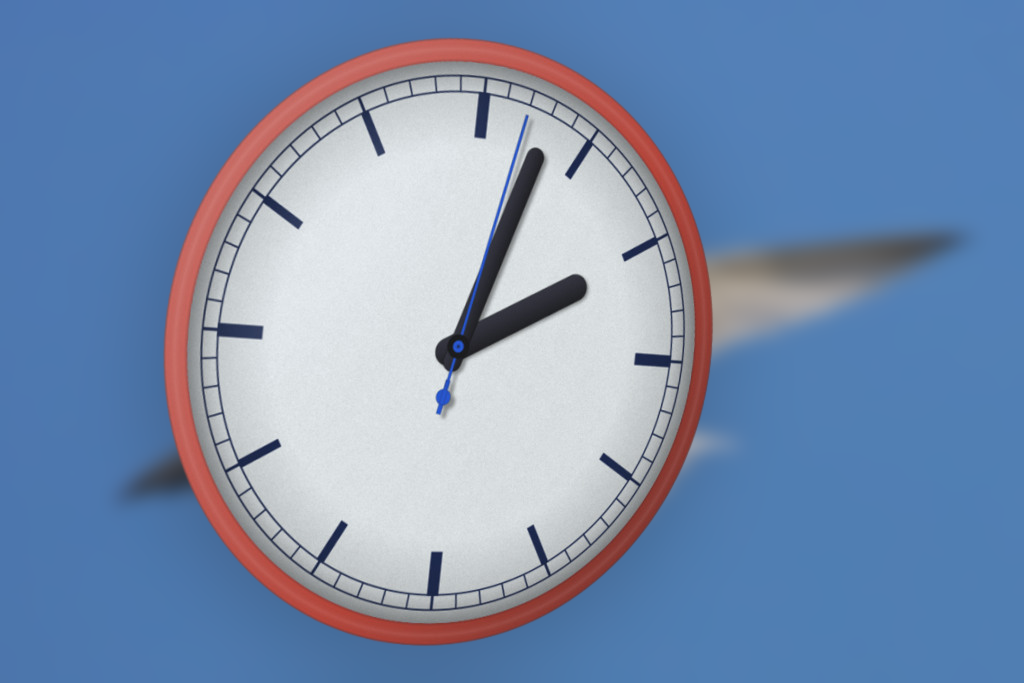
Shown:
h=2 m=3 s=2
